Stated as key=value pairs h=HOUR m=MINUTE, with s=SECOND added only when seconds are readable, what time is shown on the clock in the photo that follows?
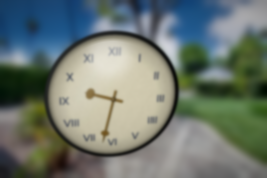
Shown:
h=9 m=32
